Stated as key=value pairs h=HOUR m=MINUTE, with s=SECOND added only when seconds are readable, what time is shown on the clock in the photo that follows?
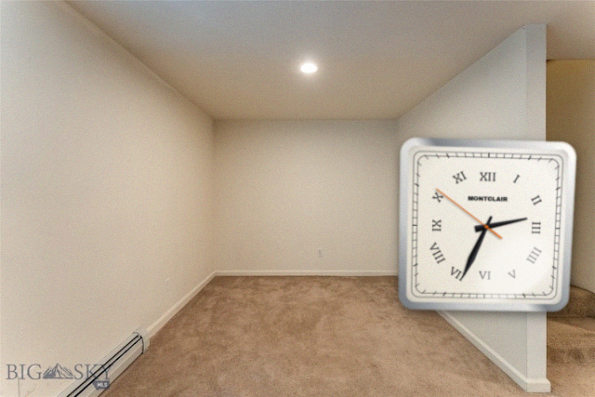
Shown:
h=2 m=33 s=51
